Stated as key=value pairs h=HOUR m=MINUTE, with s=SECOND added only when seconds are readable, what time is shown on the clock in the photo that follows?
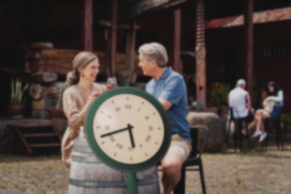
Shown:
h=5 m=42
